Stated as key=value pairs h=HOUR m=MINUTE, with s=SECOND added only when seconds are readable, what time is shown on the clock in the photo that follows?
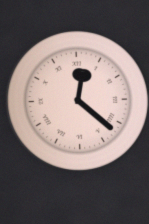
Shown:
h=12 m=22
